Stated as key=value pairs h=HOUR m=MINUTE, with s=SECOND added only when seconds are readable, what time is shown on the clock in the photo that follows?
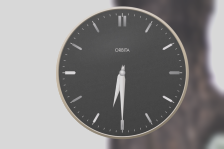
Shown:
h=6 m=30
